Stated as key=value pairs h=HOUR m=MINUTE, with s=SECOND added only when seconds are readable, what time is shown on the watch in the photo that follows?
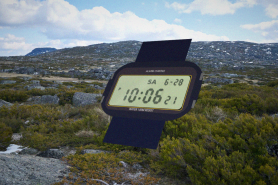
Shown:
h=10 m=6 s=21
